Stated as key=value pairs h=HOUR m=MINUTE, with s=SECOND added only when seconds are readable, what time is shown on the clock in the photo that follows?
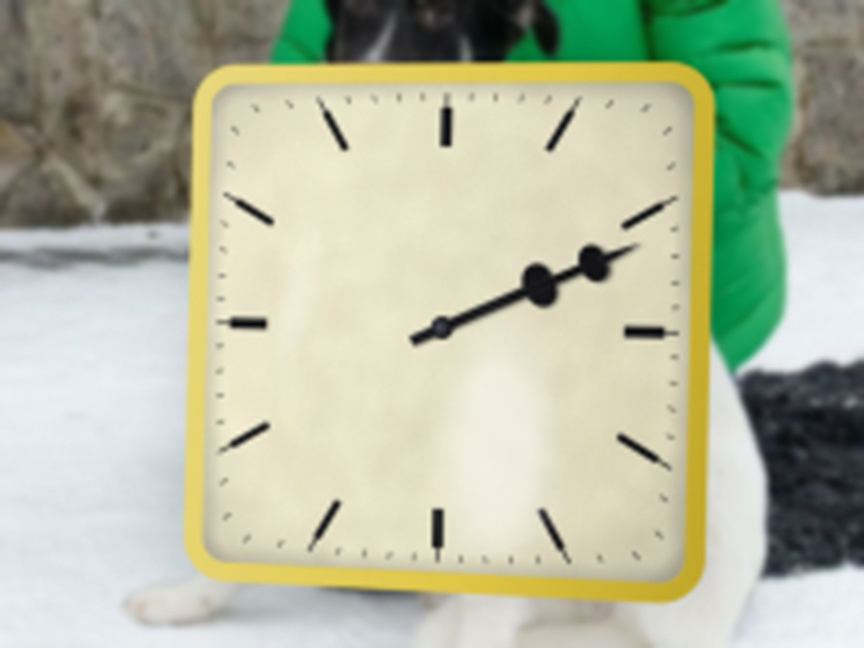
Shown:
h=2 m=11
